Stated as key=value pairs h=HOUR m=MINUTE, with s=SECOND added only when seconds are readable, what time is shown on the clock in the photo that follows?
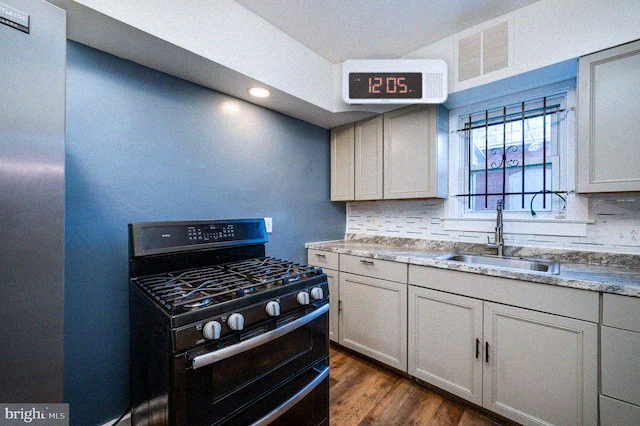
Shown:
h=12 m=5
